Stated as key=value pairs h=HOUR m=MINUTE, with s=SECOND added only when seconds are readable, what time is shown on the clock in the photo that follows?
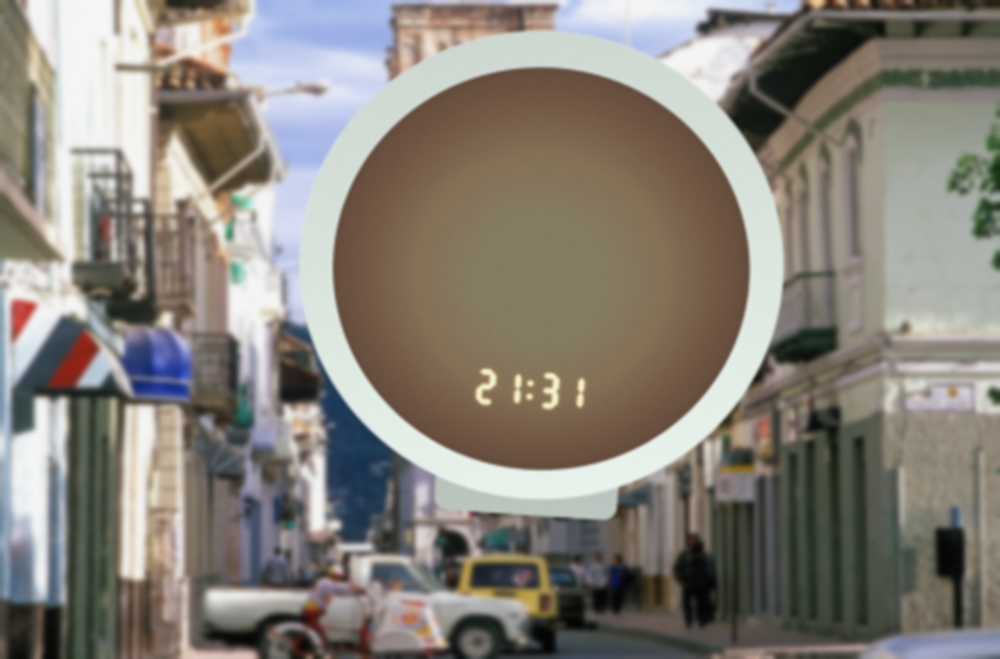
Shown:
h=21 m=31
